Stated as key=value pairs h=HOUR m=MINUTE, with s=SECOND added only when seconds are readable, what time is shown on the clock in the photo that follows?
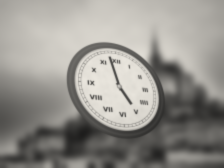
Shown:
h=4 m=58
